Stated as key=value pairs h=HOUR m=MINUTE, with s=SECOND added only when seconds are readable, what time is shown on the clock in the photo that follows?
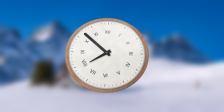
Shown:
h=7 m=52
